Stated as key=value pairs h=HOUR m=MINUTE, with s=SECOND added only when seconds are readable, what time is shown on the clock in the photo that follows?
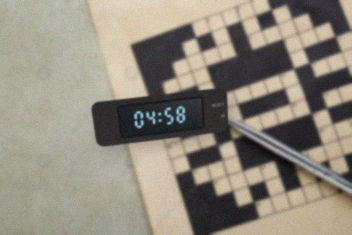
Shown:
h=4 m=58
